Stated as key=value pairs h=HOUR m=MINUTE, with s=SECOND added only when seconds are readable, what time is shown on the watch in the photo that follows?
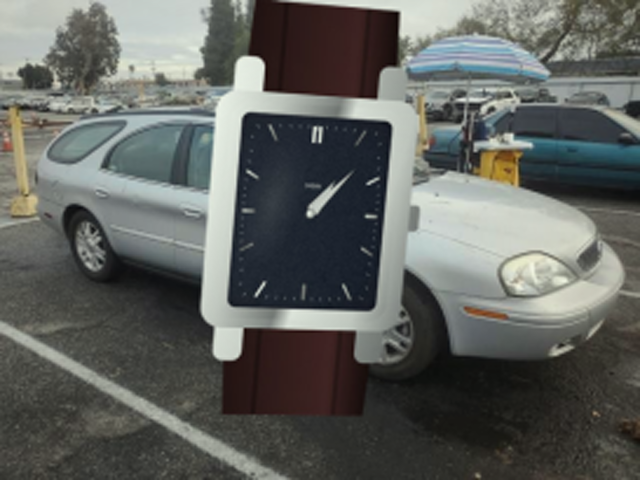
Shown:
h=1 m=7
